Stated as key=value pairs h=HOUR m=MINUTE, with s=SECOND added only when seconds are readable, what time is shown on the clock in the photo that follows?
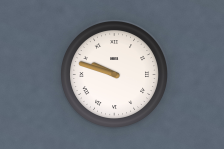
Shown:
h=9 m=48
